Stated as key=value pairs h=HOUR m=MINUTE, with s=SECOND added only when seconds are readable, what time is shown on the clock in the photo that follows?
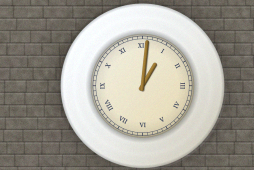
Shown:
h=1 m=1
